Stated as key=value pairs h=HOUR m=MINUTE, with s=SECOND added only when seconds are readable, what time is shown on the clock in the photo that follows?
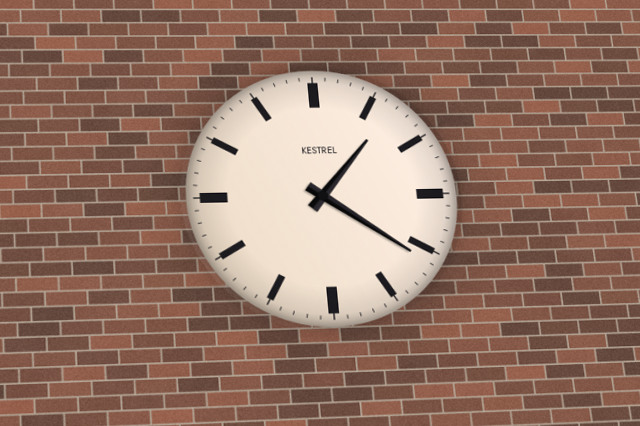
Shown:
h=1 m=21
